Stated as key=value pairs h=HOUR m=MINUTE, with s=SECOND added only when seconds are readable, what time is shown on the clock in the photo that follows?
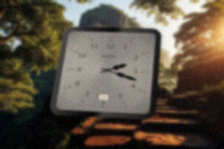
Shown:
h=2 m=18
